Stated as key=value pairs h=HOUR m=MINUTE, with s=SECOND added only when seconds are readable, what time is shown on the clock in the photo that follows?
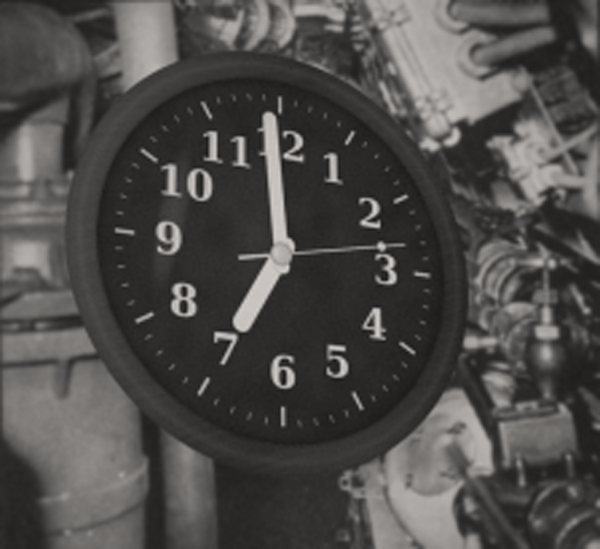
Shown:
h=6 m=59 s=13
